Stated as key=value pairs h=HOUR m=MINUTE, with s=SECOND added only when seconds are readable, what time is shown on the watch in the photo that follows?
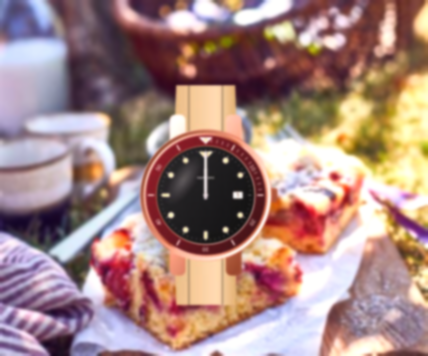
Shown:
h=12 m=0
